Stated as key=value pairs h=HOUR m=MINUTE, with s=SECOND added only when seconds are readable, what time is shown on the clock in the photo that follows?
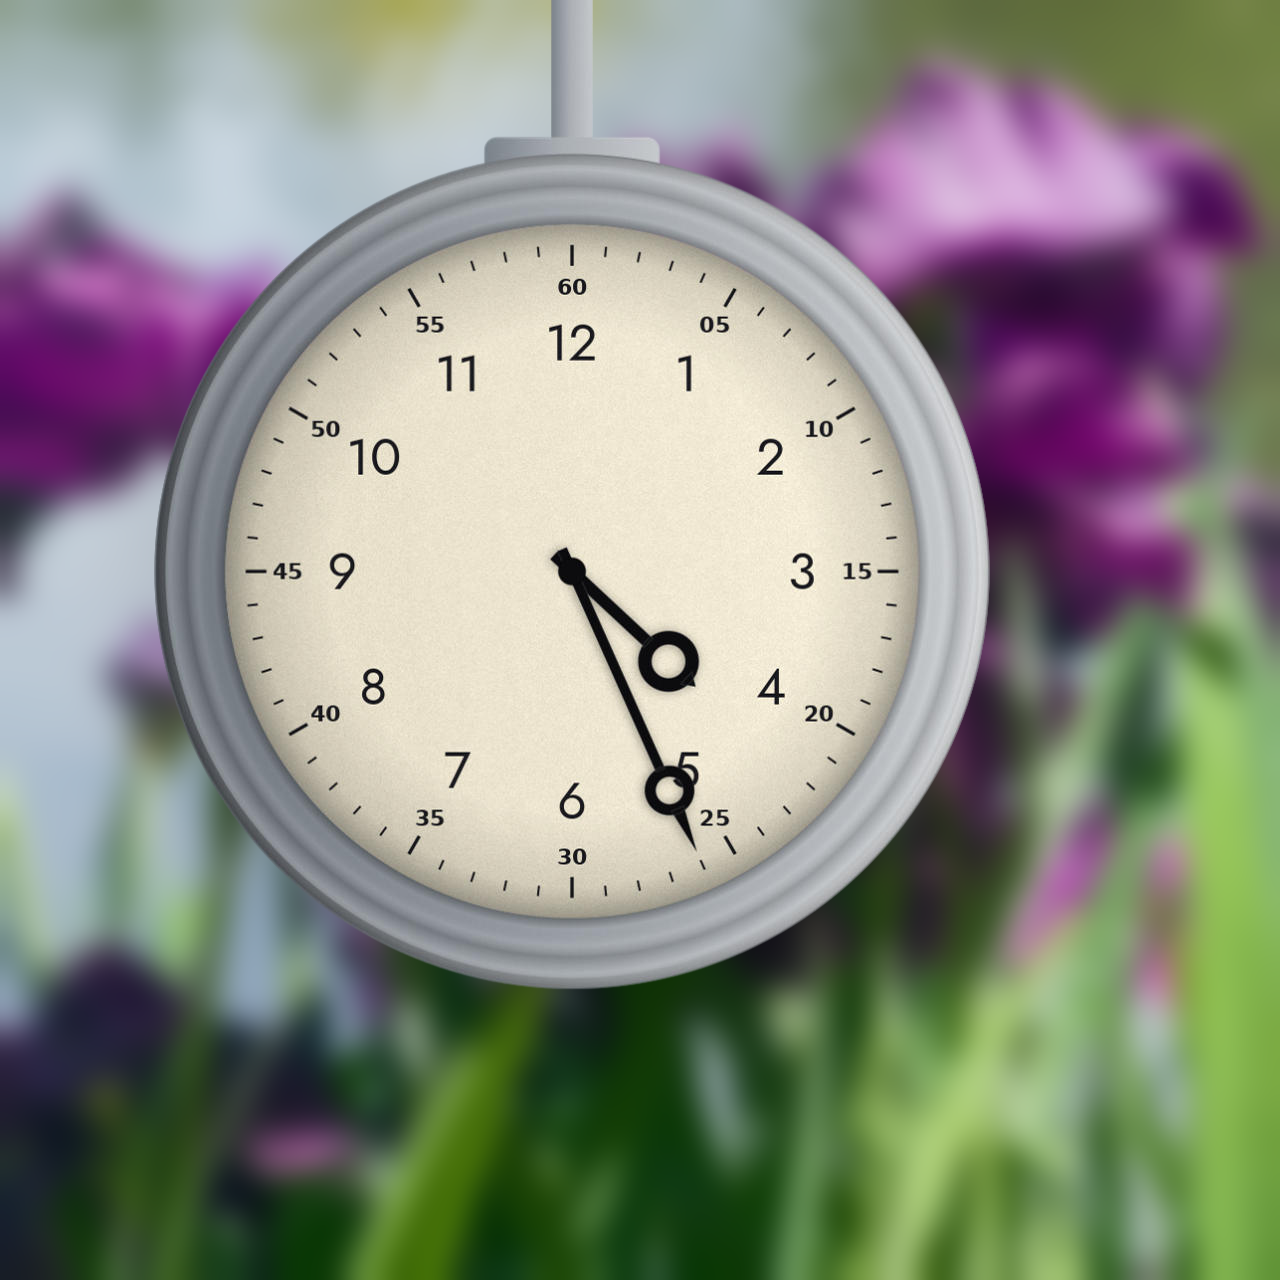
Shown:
h=4 m=26
